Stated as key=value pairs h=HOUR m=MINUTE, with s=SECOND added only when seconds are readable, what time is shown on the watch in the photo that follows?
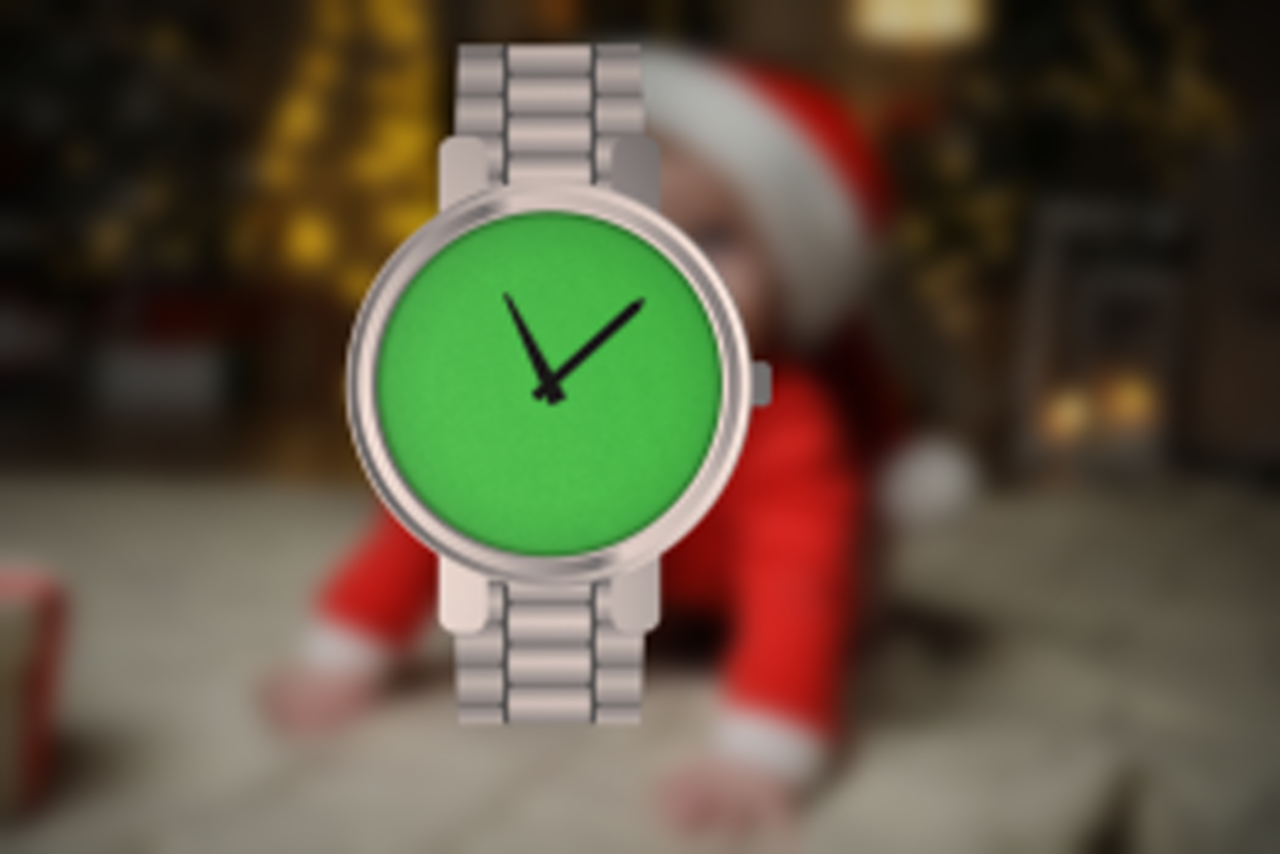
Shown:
h=11 m=8
